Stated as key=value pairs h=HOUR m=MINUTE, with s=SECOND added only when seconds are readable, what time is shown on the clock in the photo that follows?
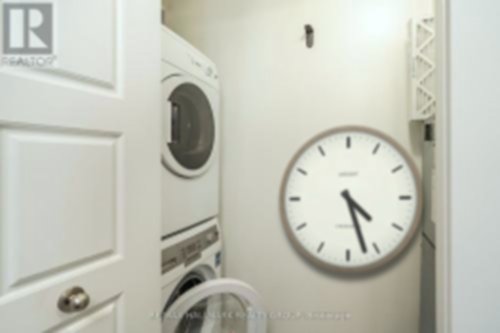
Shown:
h=4 m=27
